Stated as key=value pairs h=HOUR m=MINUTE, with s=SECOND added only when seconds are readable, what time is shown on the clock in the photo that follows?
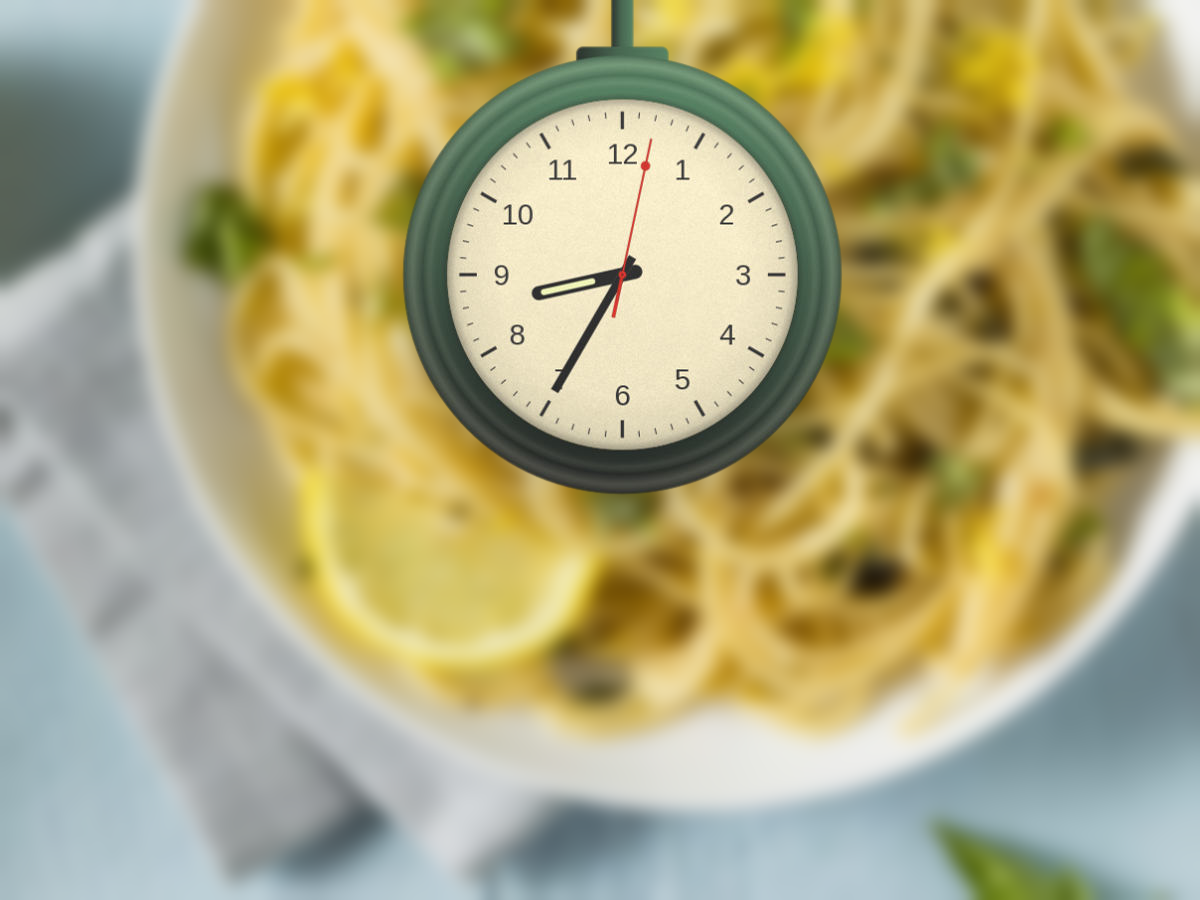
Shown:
h=8 m=35 s=2
